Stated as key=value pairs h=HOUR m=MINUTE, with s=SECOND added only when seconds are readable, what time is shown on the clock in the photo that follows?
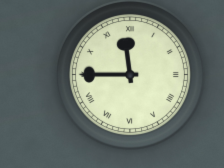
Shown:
h=11 m=45
